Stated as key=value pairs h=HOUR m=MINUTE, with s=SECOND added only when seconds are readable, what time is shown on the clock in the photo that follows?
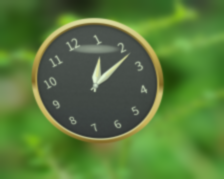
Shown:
h=1 m=12
